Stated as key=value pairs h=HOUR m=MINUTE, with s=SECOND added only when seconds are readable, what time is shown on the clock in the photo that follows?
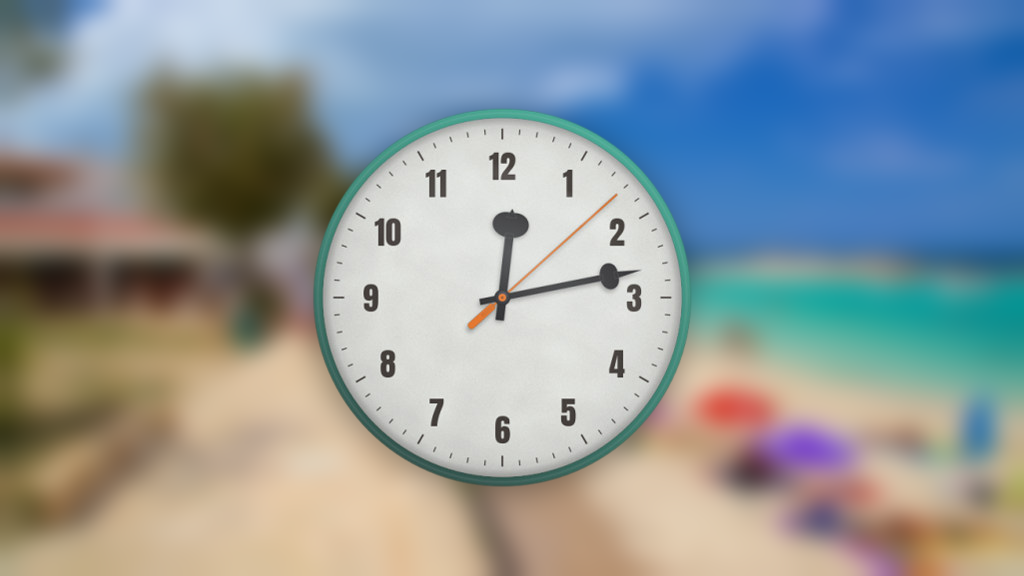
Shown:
h=12 m=13 s=8
